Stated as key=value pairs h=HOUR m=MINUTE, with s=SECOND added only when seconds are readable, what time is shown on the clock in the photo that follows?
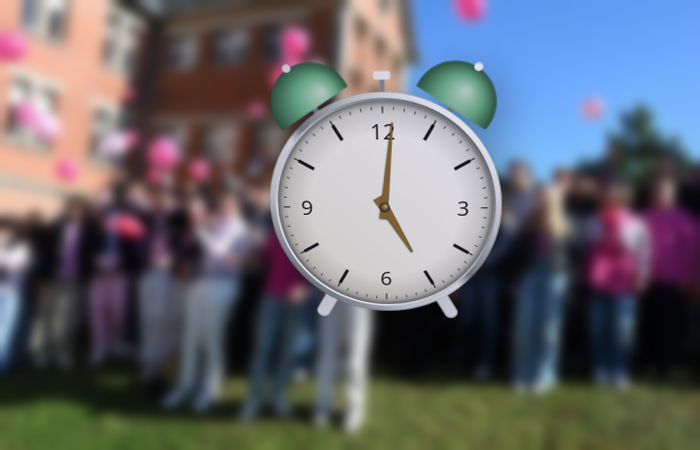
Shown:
h=5 m=1
